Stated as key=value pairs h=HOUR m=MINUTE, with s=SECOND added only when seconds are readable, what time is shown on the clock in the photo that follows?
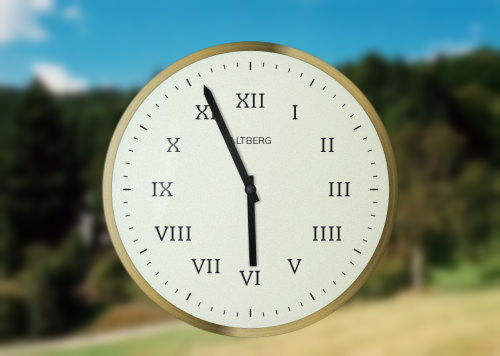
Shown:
h=5 m=56
